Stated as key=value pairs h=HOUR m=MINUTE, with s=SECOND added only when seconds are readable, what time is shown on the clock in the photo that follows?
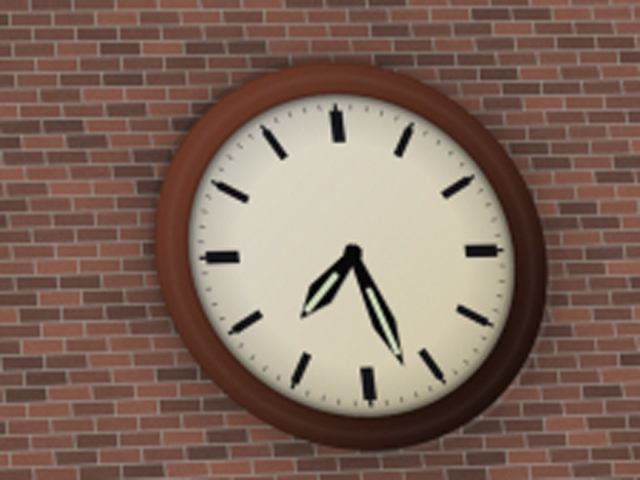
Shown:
h=7 m=27
